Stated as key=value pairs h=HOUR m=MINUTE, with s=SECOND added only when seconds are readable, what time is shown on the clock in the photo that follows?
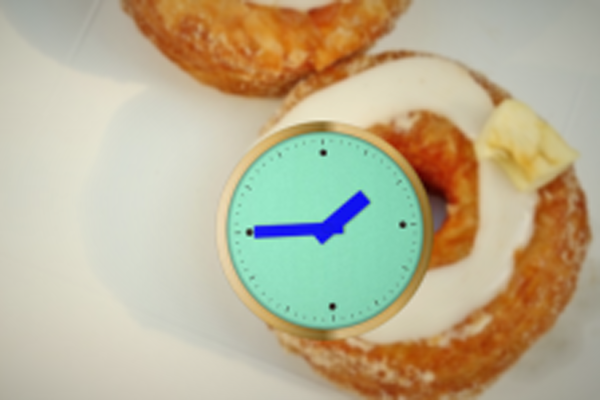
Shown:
h=1 m=45
